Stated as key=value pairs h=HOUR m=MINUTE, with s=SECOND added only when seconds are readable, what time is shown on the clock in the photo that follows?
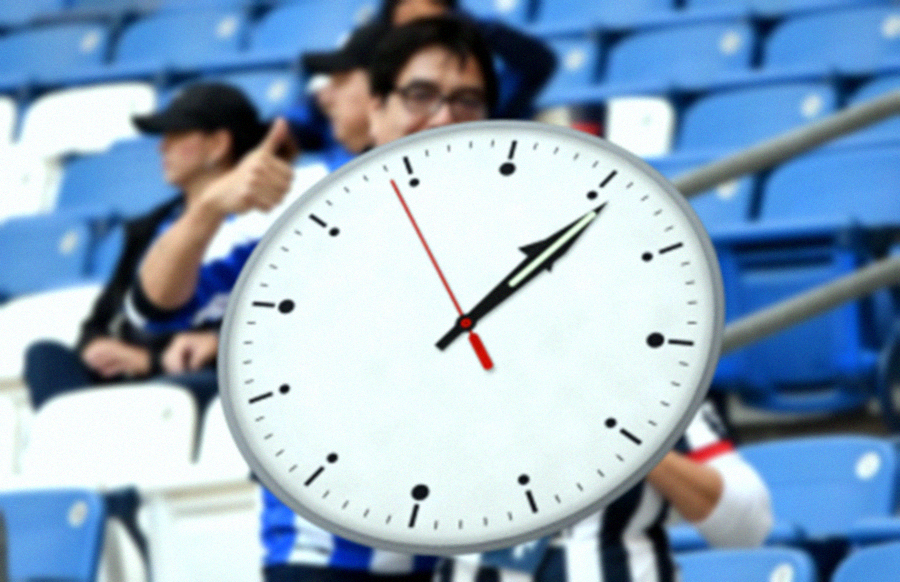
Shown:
h=1 m=5 s=54
